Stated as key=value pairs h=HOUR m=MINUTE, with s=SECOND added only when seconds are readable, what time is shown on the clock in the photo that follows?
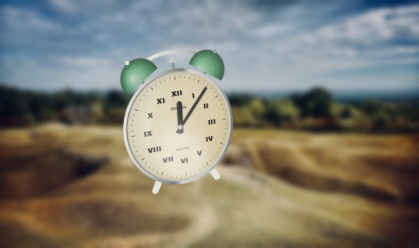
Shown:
h=12 m=7
